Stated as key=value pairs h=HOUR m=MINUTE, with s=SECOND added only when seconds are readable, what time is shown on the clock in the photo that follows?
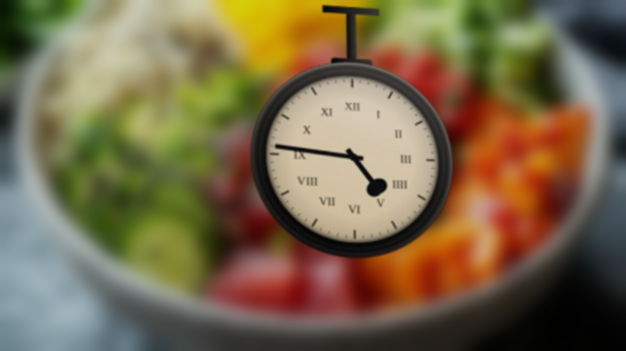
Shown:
h=4 m=46
